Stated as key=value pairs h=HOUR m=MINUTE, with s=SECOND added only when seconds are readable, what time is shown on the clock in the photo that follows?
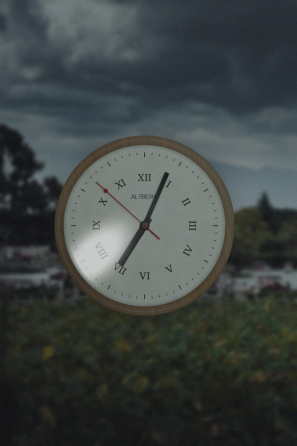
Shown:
h=7 m=3 s=52
